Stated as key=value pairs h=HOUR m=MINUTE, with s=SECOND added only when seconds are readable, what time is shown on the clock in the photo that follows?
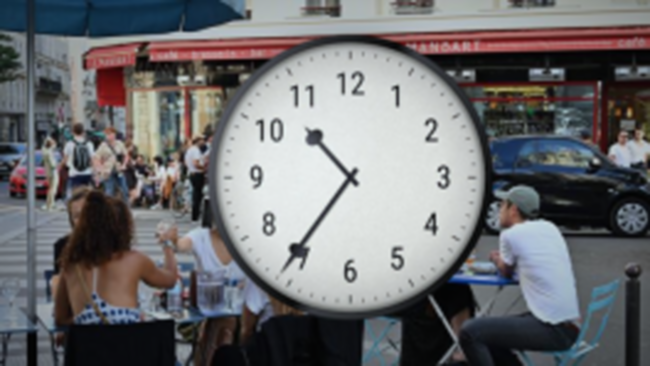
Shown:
h=10 m=36
